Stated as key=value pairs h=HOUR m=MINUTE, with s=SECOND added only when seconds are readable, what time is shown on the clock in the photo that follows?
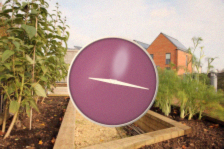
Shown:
h=9 m=17
